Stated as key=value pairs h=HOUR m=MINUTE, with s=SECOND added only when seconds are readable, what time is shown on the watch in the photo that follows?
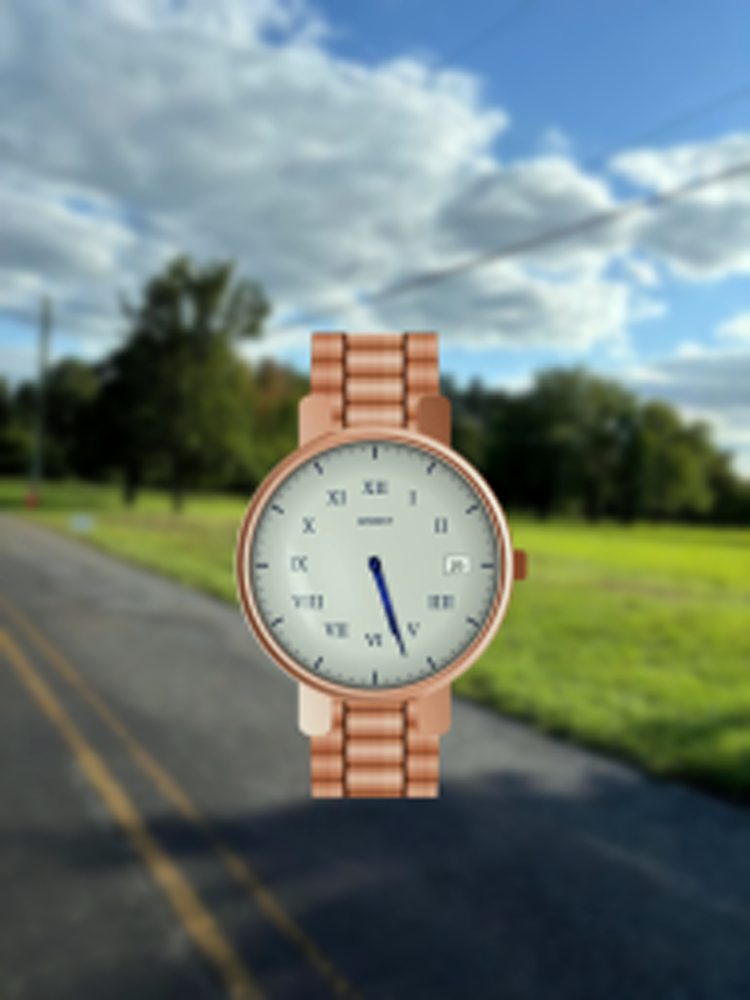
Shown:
h=5 m=27
